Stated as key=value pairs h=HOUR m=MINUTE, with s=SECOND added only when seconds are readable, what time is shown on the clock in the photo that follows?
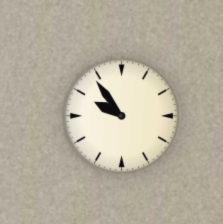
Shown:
h=9 m=54
